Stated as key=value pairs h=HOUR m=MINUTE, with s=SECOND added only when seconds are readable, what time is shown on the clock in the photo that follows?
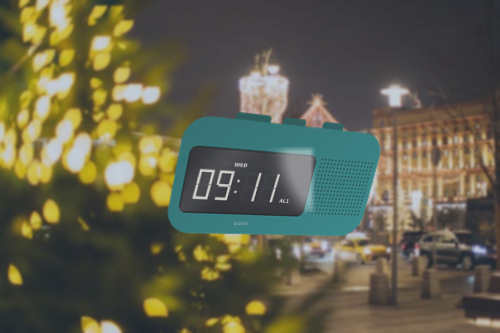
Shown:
h=9 m=11
